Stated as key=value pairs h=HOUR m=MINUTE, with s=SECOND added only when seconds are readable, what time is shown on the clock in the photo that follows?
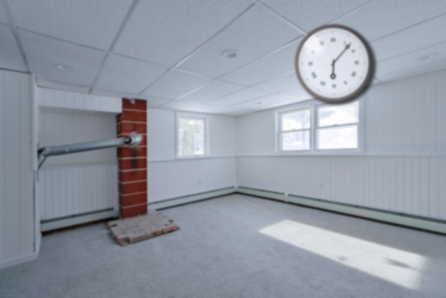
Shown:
h=6 m=7
